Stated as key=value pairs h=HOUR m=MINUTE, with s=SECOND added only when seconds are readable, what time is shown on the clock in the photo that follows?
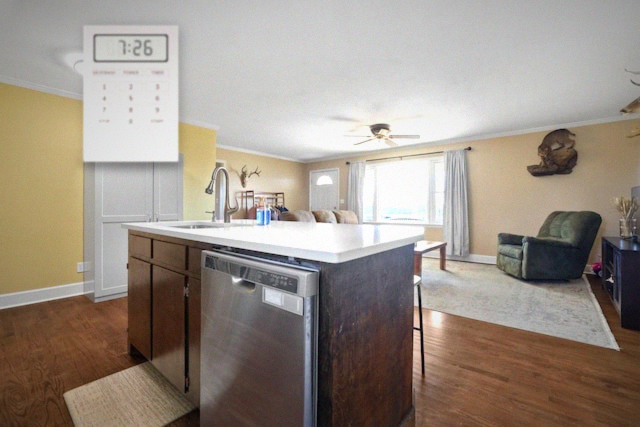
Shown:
h=7 m=26
